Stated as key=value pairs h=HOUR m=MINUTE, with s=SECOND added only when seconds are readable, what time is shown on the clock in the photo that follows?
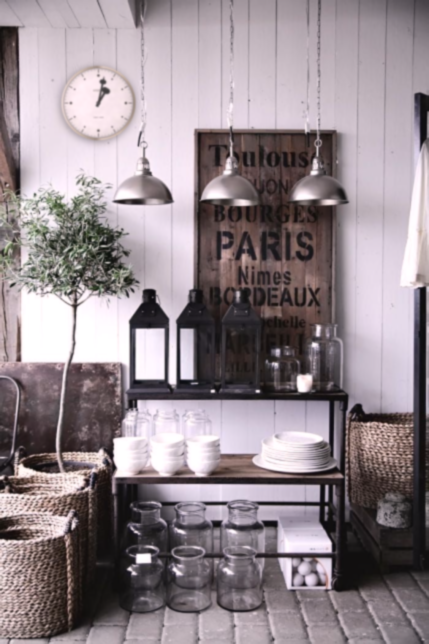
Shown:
h=1 m=2
